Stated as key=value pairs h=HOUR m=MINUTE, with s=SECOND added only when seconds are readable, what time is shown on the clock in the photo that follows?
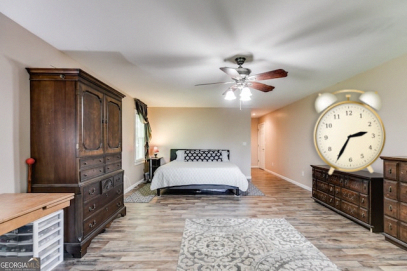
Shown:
h=2 m=35
